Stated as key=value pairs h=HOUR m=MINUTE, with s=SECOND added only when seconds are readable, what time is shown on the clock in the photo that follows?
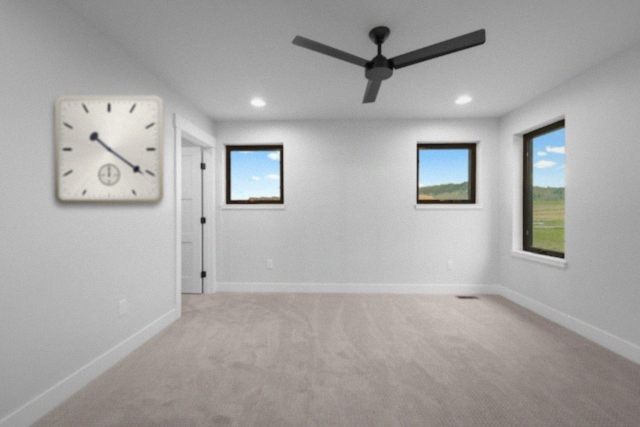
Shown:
h=10 m=21
